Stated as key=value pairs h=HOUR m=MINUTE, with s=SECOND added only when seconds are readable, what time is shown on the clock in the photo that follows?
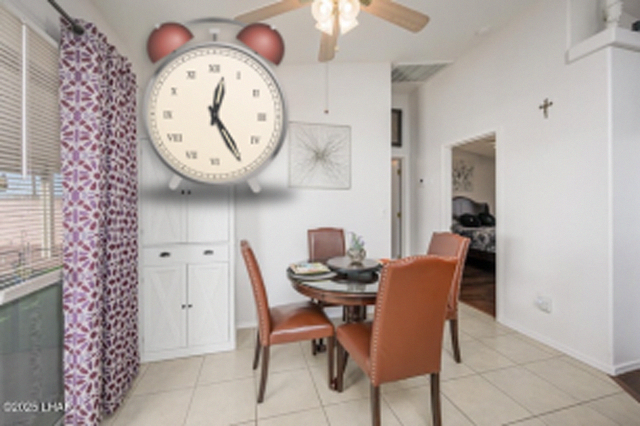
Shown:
h=12 m=25
